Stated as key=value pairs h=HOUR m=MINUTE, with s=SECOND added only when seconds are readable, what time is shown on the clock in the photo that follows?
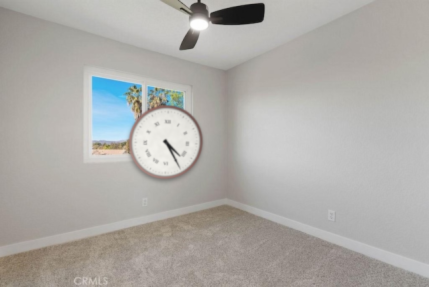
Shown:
h=4 m=25
